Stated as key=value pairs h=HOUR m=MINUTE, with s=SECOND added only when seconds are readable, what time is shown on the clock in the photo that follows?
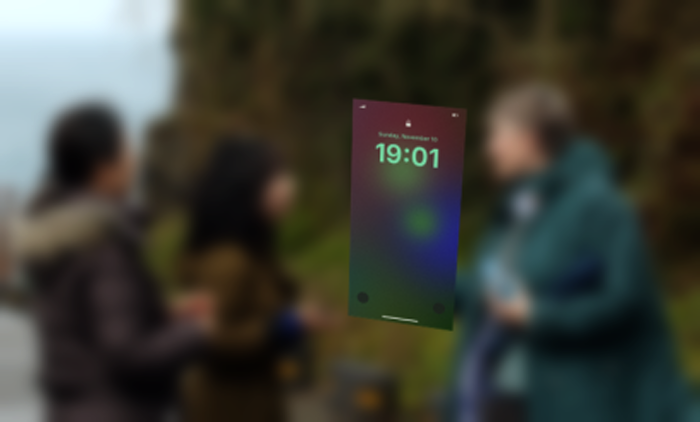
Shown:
h=19 m=1
